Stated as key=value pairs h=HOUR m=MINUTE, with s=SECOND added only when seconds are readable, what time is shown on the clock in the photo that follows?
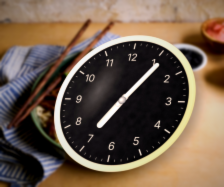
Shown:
h=7 m=6
